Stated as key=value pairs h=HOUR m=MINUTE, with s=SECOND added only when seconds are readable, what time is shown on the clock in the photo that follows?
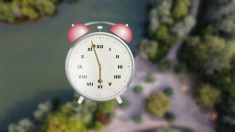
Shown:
h=5 m=57
